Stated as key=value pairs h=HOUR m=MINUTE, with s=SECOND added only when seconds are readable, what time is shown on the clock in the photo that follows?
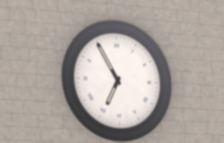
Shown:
h=6 m=55
